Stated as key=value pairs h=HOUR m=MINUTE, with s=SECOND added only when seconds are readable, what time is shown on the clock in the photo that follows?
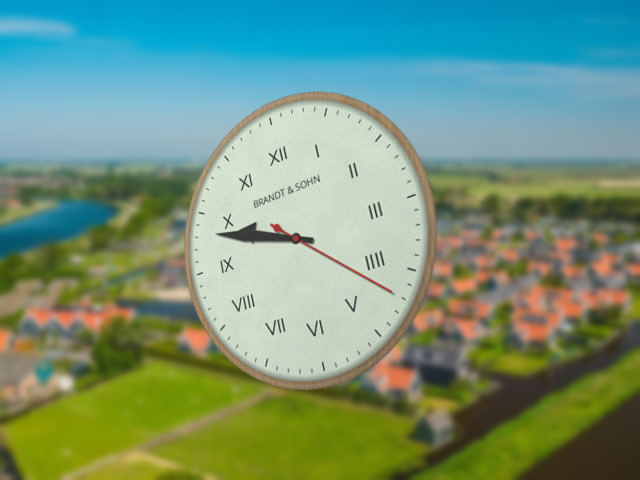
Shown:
h=9 m=48 s=22
